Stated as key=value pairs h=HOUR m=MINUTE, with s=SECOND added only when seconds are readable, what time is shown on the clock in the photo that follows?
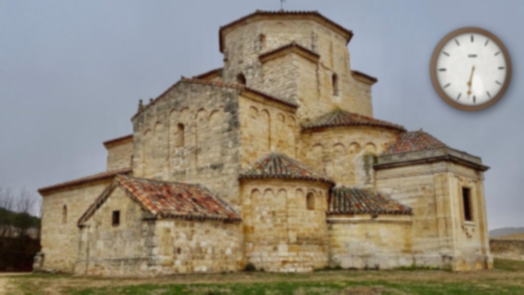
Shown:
h=6 m=32
